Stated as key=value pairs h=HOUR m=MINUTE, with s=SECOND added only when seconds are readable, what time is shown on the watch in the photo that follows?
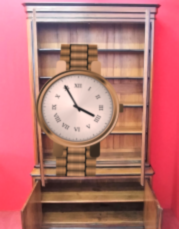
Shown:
h=3 m=55
